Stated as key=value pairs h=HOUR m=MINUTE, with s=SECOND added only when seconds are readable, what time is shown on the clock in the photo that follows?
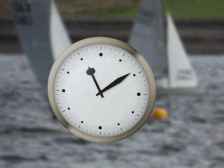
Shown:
h=11 m=9
